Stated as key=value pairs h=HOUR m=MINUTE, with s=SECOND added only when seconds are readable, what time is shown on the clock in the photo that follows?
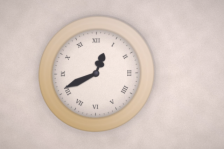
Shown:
h=12 m=41
